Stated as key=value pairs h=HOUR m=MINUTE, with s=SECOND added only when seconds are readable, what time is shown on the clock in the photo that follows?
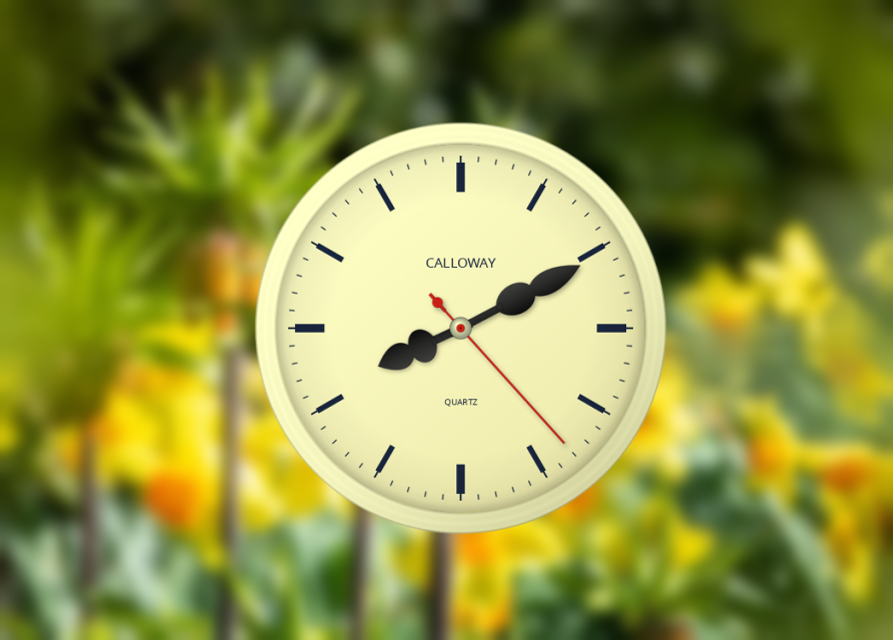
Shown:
h=8 m=10 s=23
